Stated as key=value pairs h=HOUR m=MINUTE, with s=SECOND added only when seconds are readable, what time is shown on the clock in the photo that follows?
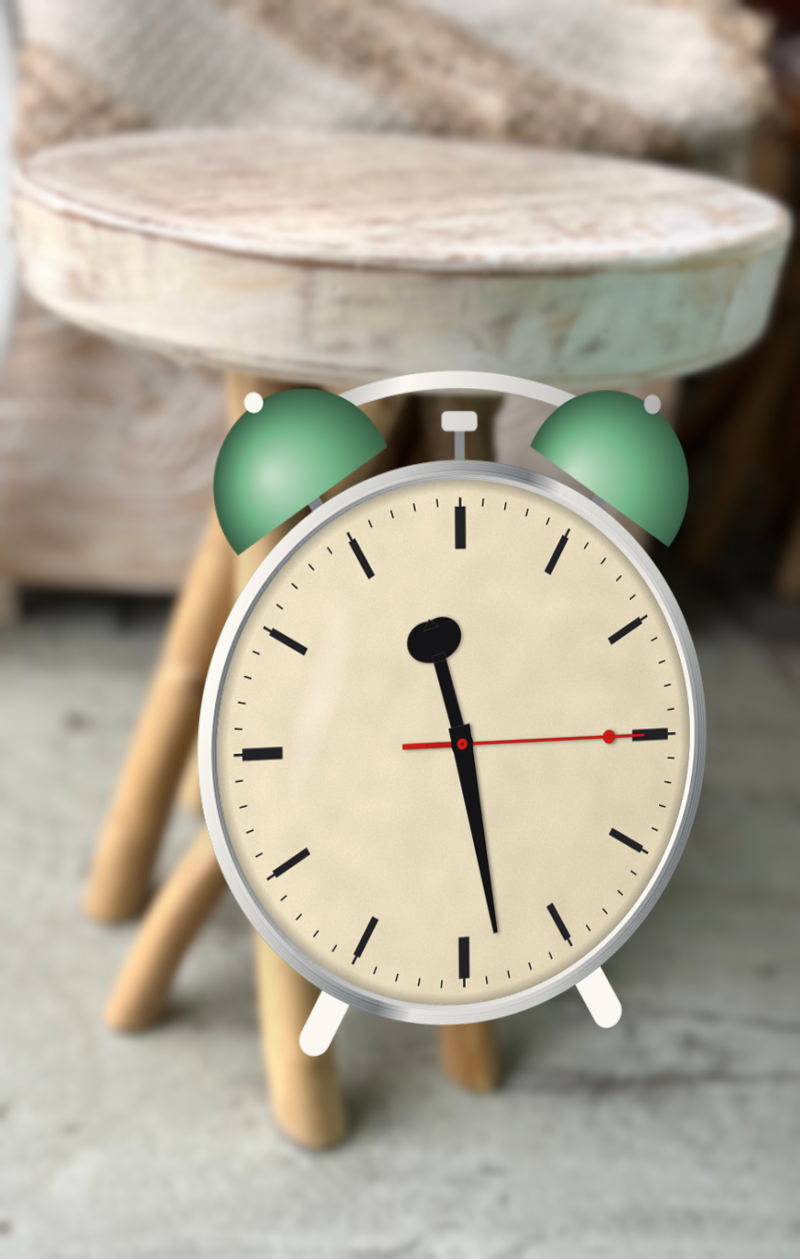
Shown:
h=11 m=28 s=15
